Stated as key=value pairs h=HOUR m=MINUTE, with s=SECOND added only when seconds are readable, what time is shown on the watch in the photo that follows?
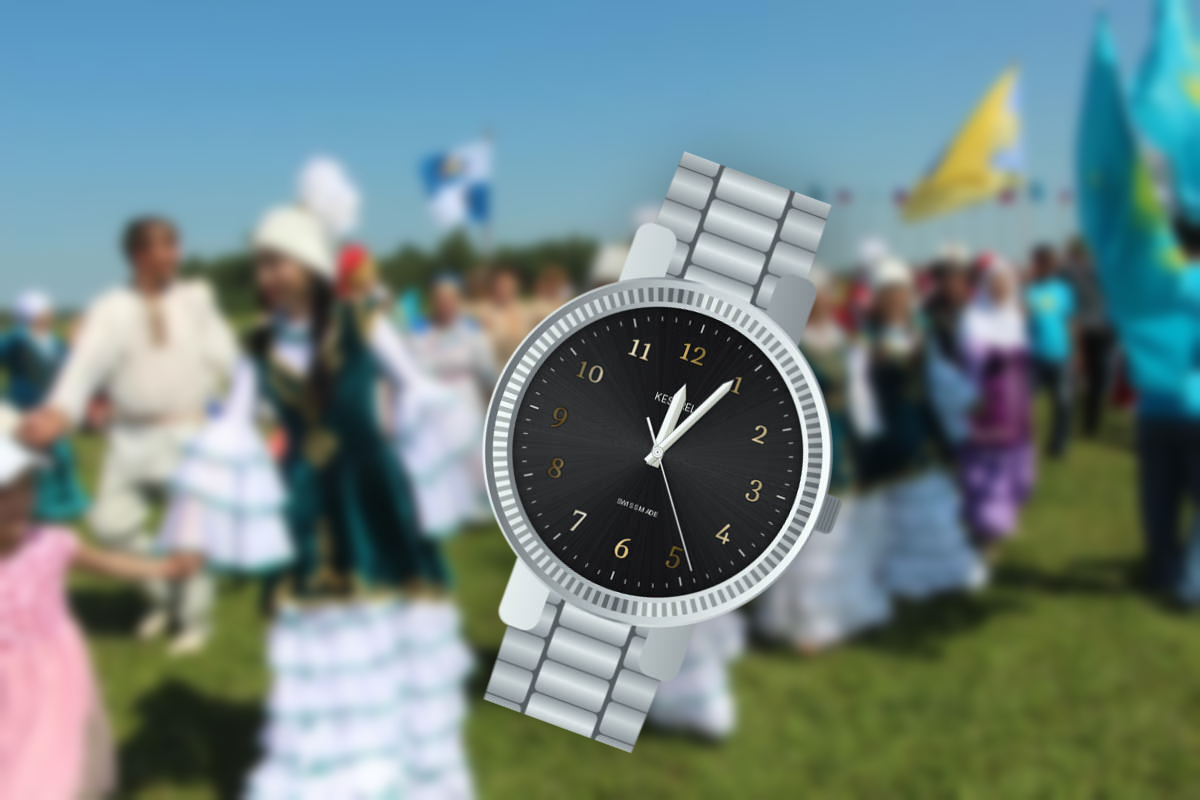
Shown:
h=12 m=4 s=24
